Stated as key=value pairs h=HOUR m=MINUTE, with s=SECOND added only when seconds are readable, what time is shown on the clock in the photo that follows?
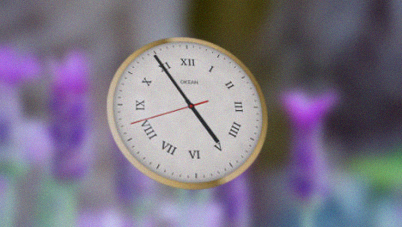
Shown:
h=4 m=54 s=42
